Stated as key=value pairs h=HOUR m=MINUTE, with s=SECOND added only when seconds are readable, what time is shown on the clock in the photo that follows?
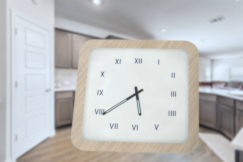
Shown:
h=5 m=39
